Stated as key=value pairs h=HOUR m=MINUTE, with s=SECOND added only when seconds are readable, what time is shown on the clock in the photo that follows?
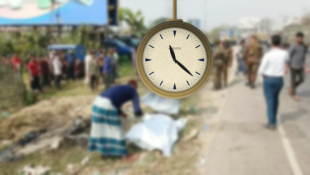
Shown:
h=11 m=22
